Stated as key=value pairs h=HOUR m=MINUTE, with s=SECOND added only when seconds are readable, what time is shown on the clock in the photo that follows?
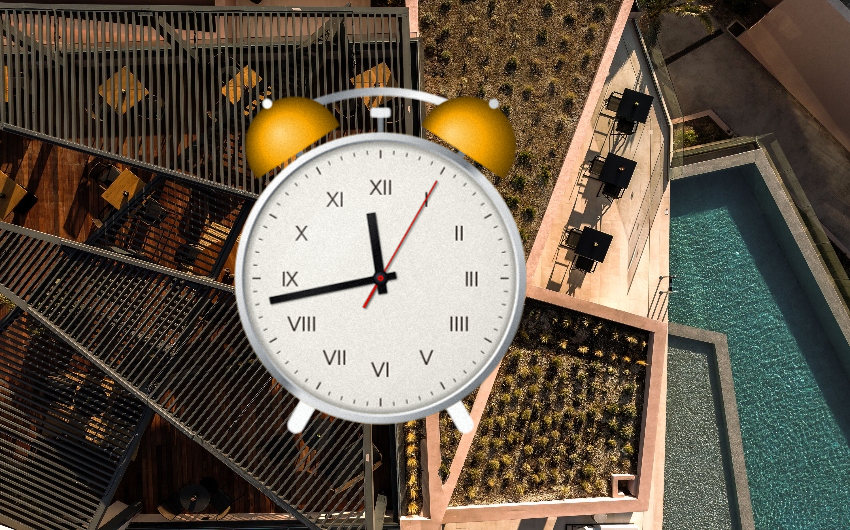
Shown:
h=11 m=43 s=5
